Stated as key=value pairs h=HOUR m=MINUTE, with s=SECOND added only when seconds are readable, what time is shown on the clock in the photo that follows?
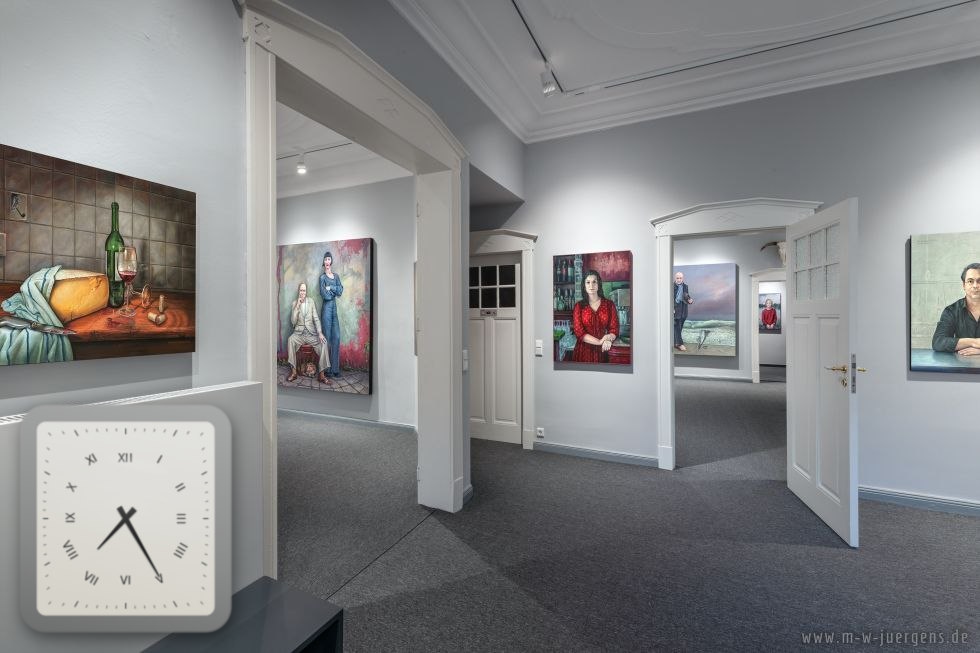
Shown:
h=7 m=25
